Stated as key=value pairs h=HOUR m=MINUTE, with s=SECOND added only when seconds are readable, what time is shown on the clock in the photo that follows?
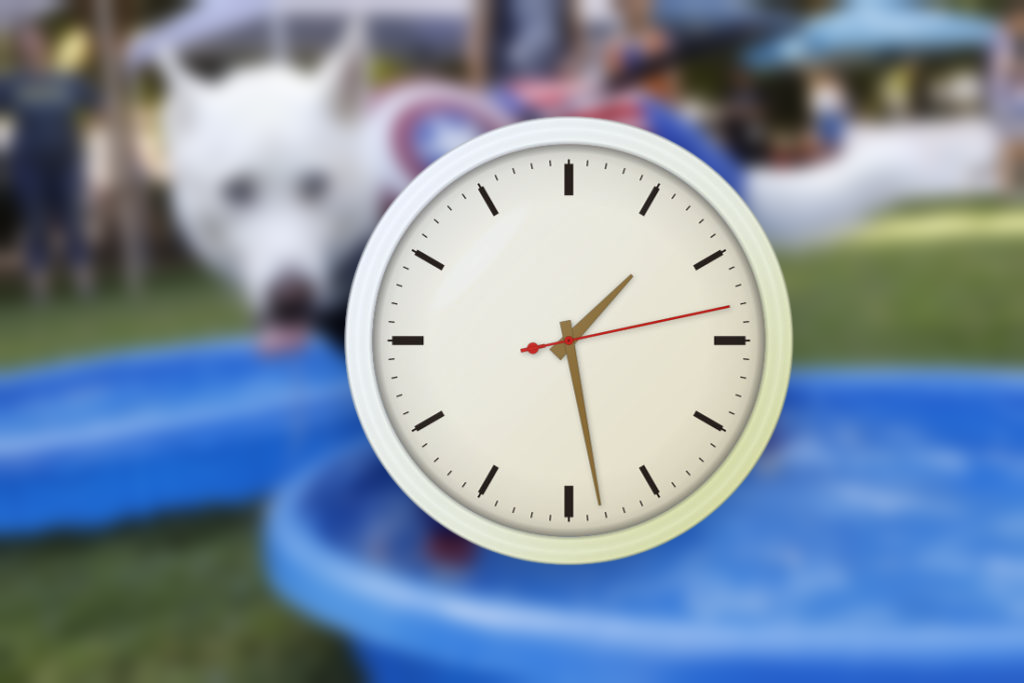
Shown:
h=1 m=28 s=13
